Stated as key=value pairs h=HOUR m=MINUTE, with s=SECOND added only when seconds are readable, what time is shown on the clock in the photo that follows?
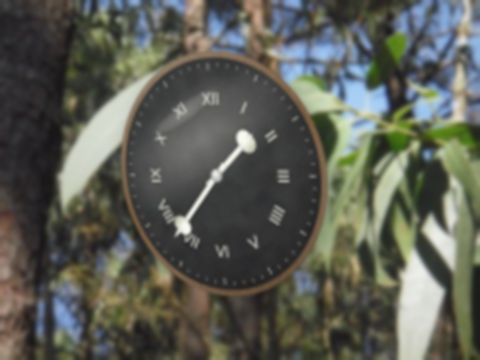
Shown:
h=1 m=37
